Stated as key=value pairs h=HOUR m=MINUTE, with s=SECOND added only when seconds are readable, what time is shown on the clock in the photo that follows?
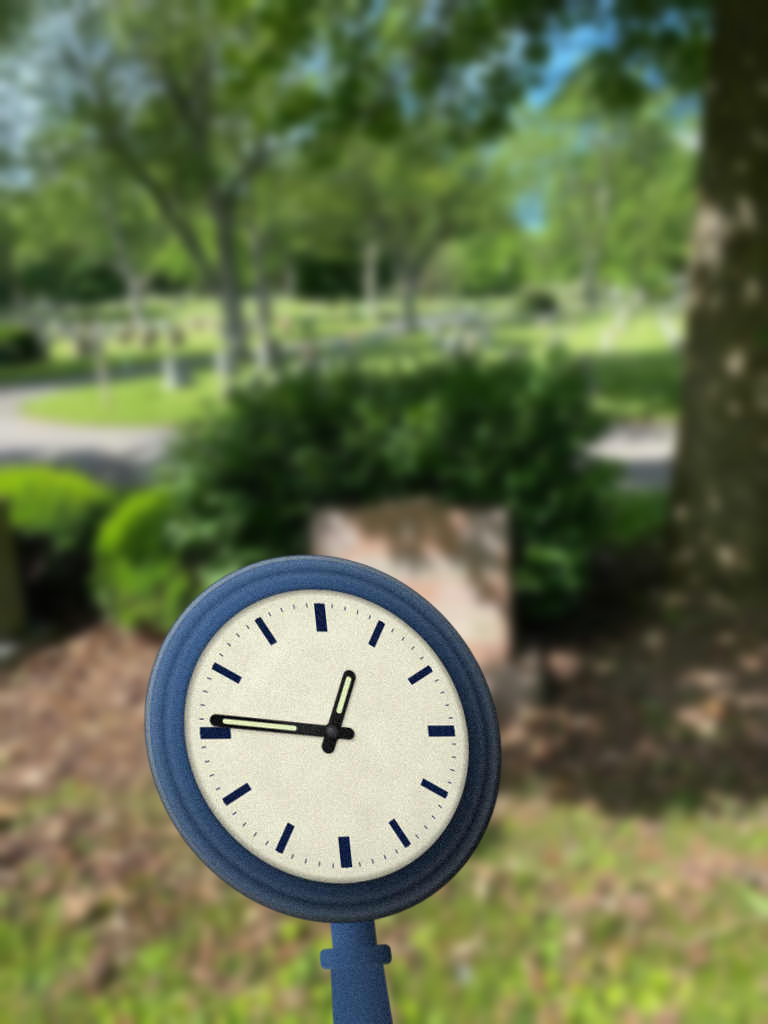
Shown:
h=12 m=46
